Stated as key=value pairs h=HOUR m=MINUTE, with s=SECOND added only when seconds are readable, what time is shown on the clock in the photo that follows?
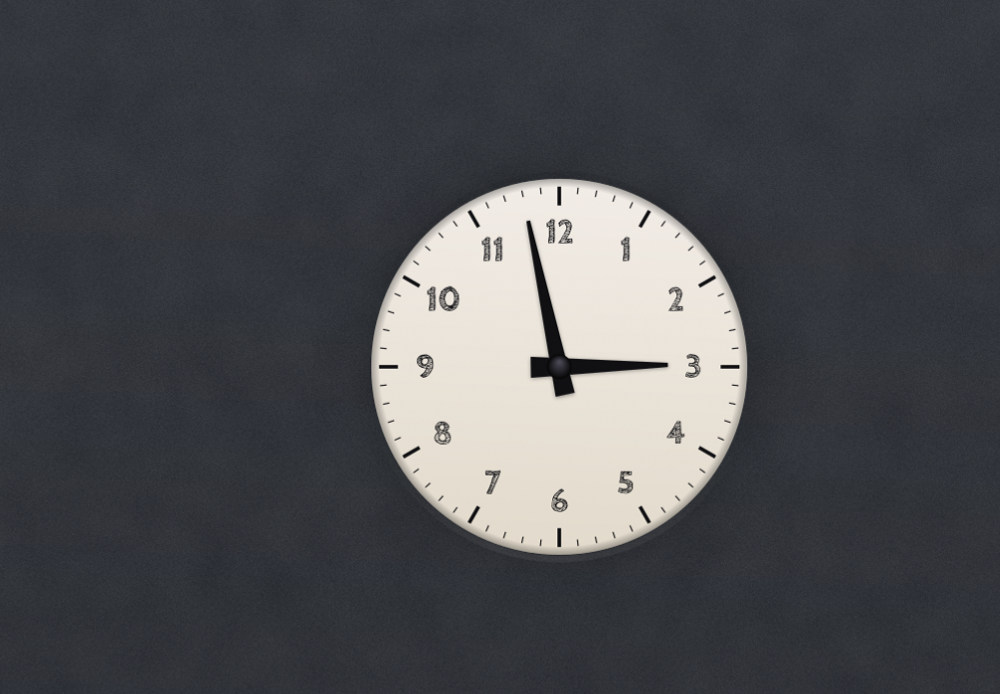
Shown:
h=2 m=58
